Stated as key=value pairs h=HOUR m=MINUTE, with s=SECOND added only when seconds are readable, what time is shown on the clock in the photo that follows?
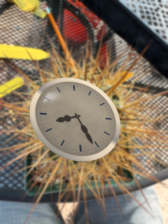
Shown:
h=8 m=26
